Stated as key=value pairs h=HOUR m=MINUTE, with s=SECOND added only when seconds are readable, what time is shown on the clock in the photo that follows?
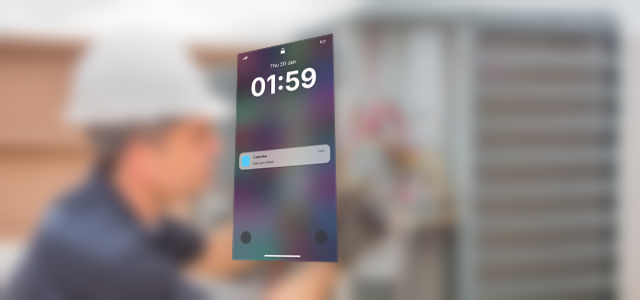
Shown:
h=1 m=59
